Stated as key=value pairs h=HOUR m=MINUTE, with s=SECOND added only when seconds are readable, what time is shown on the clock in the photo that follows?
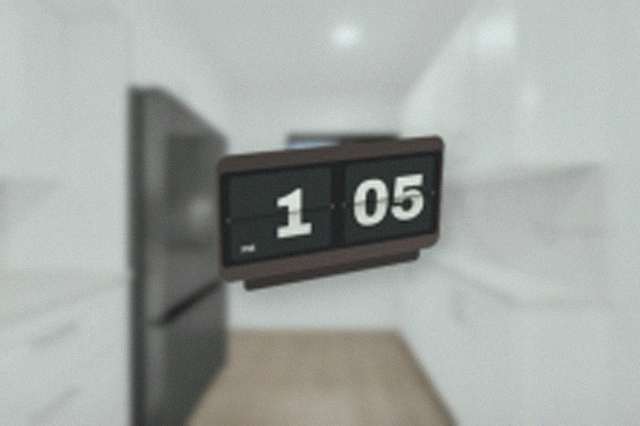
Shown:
h=1 m=5
